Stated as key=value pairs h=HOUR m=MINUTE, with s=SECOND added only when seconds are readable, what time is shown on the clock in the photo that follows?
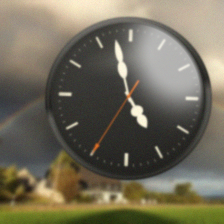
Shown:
h=4 m=57 s=35
